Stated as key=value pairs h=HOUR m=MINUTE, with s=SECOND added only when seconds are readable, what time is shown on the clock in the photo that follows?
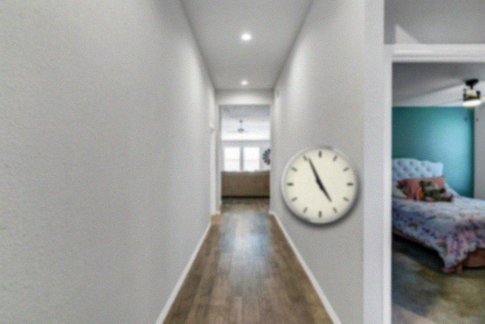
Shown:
h=4 m=56
